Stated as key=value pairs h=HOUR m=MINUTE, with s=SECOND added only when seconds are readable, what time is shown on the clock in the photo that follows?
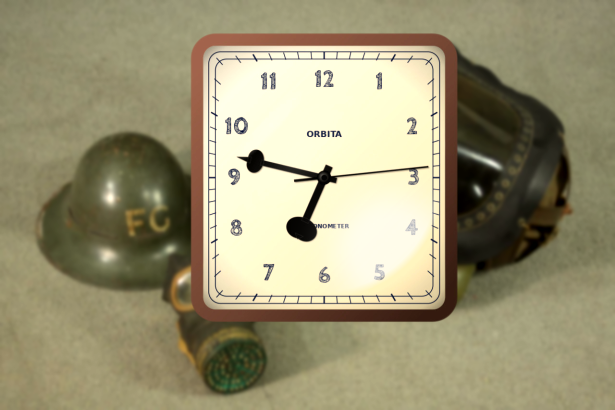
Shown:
h=6 m=47 s=14
